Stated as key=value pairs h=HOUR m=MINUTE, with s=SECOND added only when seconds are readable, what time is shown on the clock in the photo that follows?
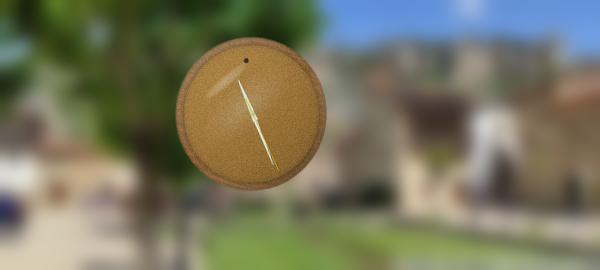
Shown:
h=11 m=27 s=27
